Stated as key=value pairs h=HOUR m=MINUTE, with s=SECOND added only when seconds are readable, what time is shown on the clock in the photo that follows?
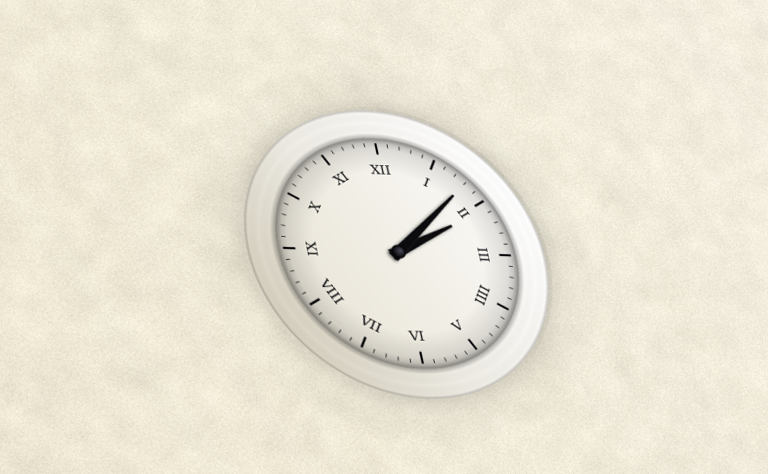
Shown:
h=2 m=8
